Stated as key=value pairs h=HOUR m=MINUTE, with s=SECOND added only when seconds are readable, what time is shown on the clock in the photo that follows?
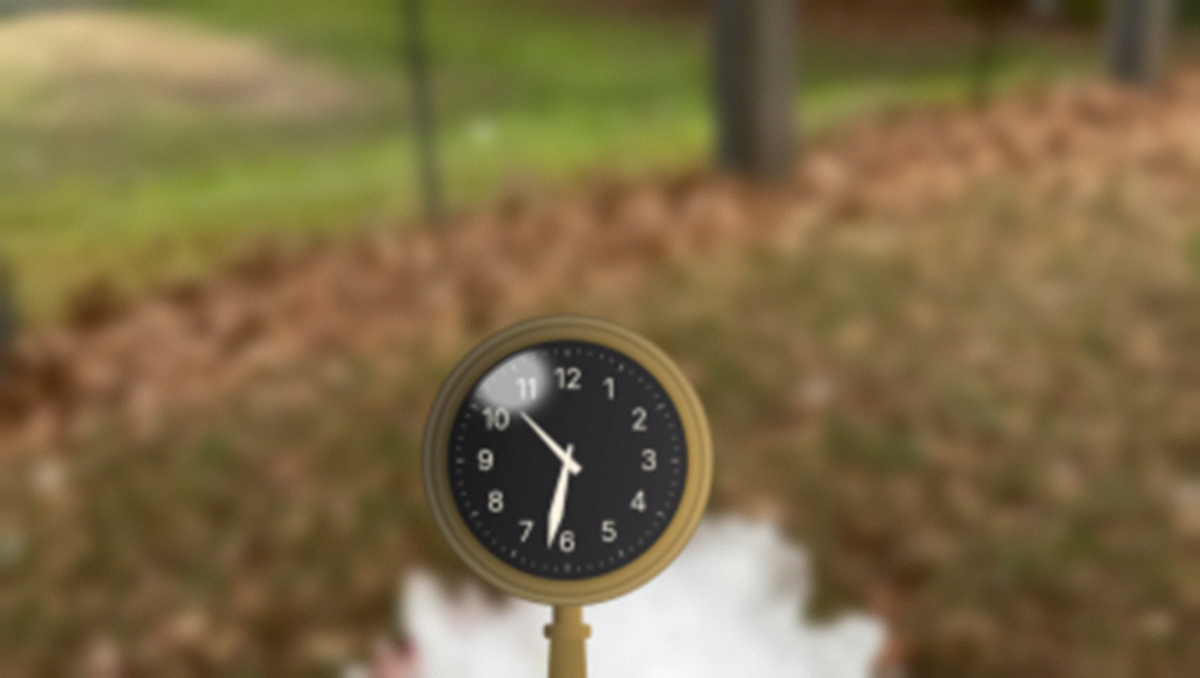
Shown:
h=10 m=32
